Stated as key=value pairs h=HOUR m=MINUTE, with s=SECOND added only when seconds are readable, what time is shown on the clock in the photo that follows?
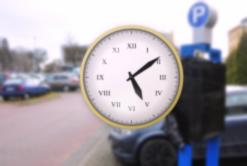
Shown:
h=5 m=9
